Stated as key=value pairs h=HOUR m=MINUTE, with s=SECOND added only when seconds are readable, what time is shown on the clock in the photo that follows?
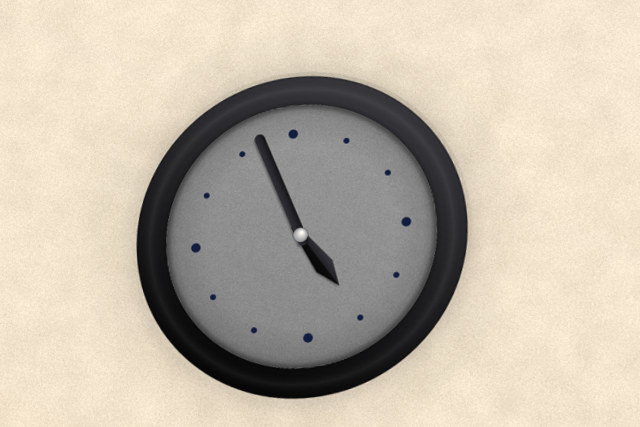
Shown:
h=4 m=57
